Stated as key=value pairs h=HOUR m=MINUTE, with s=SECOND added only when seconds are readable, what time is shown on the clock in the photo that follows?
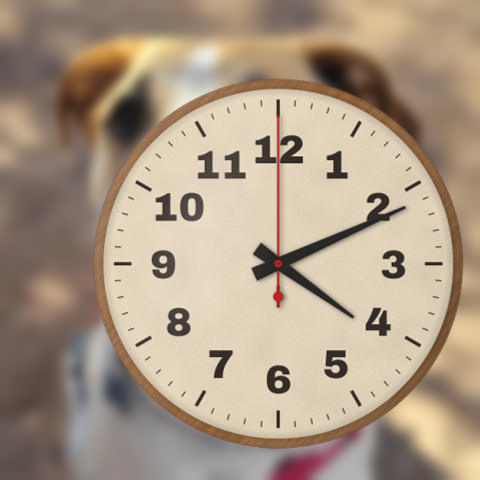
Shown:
h=4 m=11 s=0
